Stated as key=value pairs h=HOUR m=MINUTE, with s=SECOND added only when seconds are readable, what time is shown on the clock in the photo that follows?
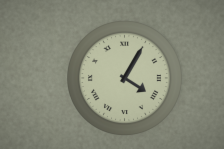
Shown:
h=4 m=5
